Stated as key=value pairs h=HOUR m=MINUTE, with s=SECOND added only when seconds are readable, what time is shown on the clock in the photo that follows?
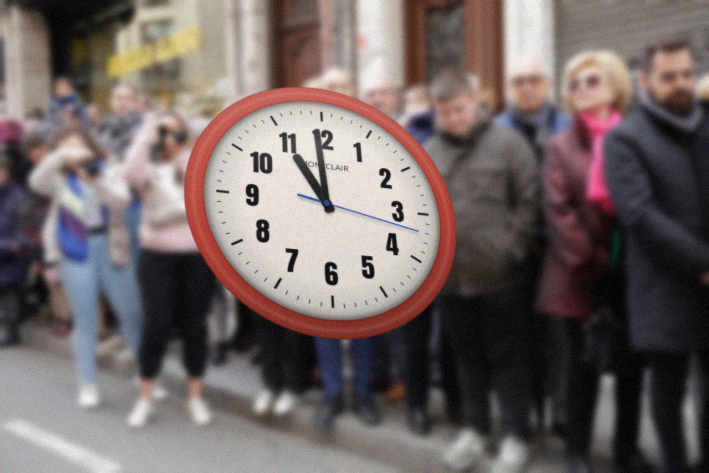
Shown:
h=10 m=59 s=17
